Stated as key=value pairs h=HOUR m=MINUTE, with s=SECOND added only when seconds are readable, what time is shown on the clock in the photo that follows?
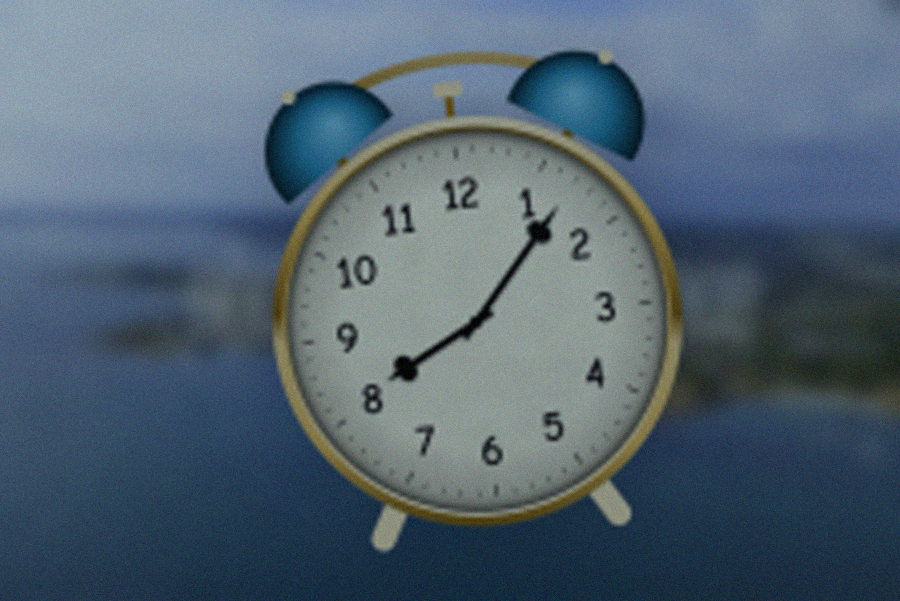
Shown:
h=8 m=7
